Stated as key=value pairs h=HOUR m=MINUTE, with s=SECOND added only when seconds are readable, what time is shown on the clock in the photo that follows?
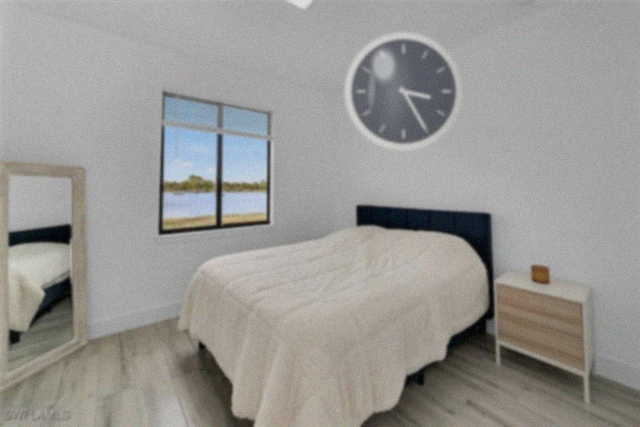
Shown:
h=3 m=25
